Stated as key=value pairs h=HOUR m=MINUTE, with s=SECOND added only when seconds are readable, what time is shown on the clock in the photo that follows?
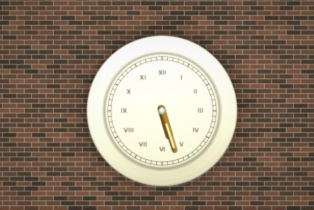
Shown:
h=5 m=27
